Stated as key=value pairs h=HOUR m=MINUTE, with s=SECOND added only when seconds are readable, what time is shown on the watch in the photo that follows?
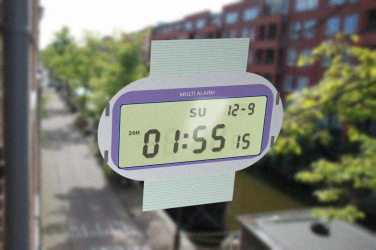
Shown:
h=1 m=55 s=15
